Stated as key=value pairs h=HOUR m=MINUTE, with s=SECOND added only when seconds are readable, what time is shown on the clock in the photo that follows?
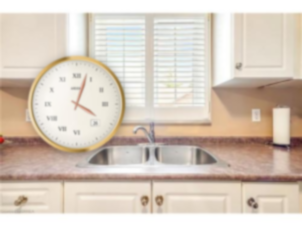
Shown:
h=4 m=3
